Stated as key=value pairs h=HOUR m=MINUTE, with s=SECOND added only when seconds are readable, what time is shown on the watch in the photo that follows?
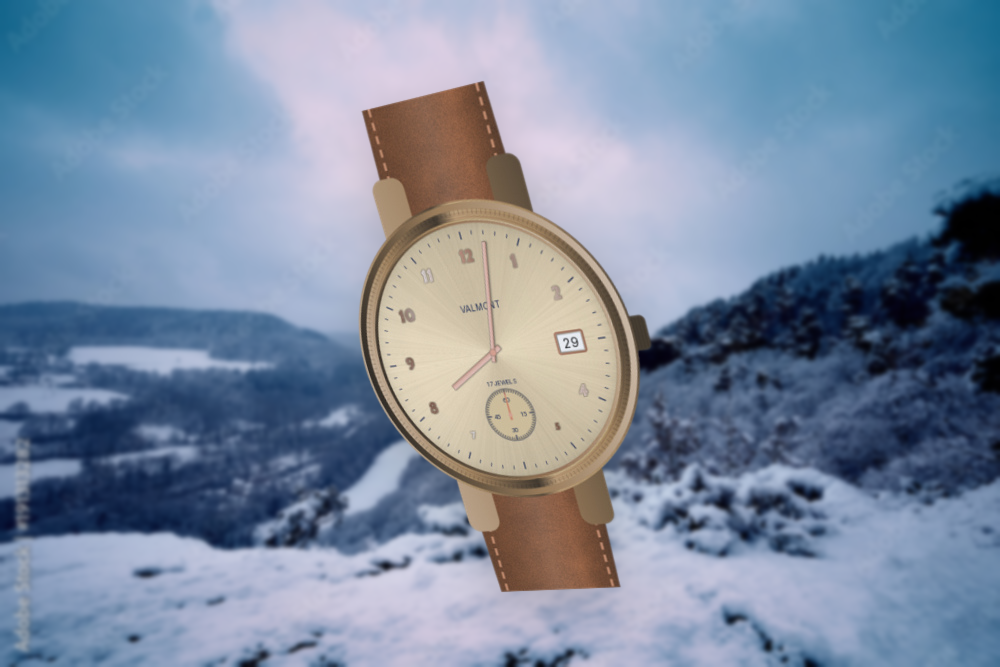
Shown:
h=8 m=2
